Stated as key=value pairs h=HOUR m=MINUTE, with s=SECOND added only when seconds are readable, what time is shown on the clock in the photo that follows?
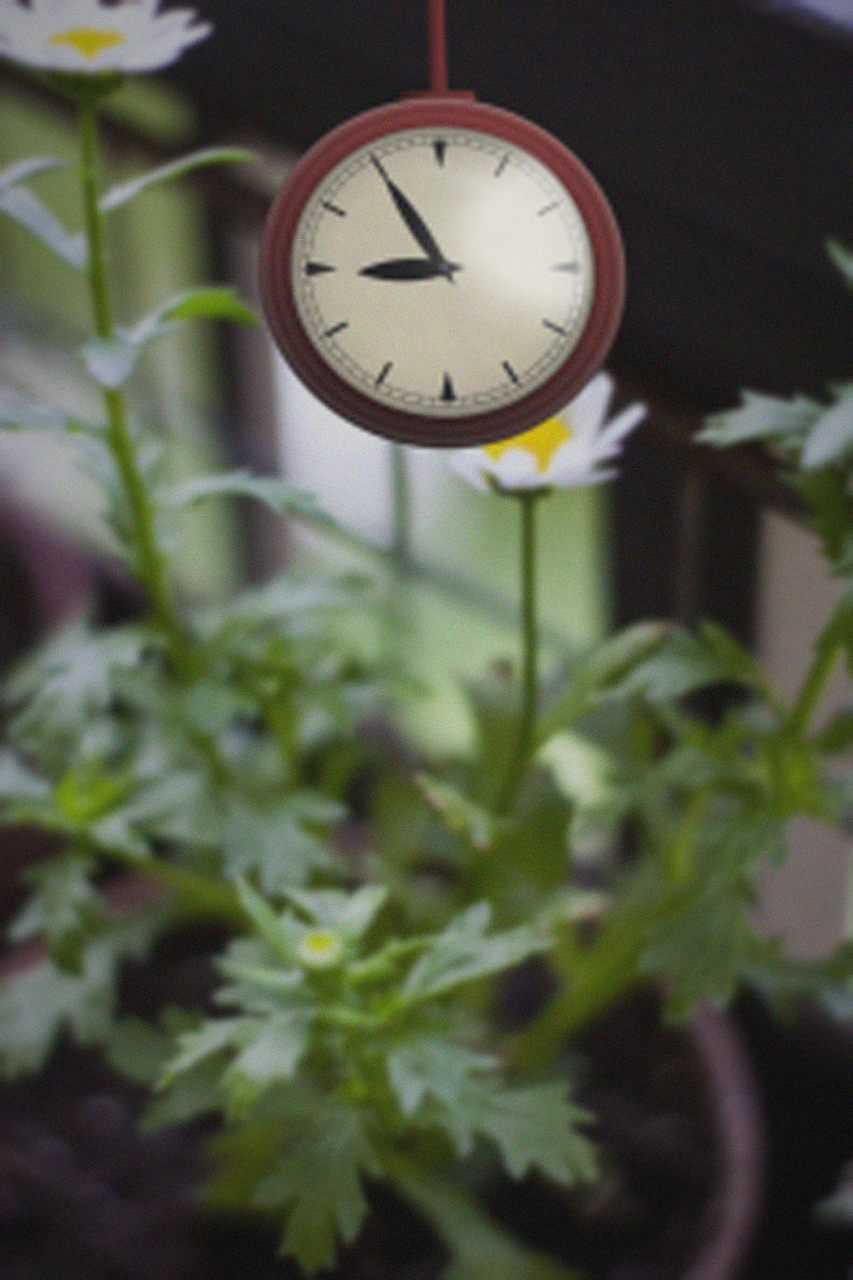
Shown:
h=8 m=55
